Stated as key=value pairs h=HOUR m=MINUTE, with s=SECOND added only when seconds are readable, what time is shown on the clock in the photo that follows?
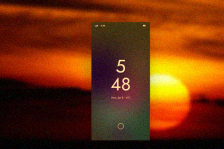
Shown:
h=5 m=48
